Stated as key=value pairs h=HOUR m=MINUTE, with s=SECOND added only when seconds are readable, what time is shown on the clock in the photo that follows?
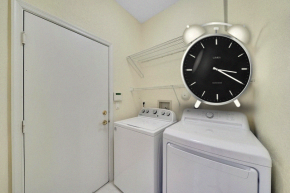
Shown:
h=3 m=20
